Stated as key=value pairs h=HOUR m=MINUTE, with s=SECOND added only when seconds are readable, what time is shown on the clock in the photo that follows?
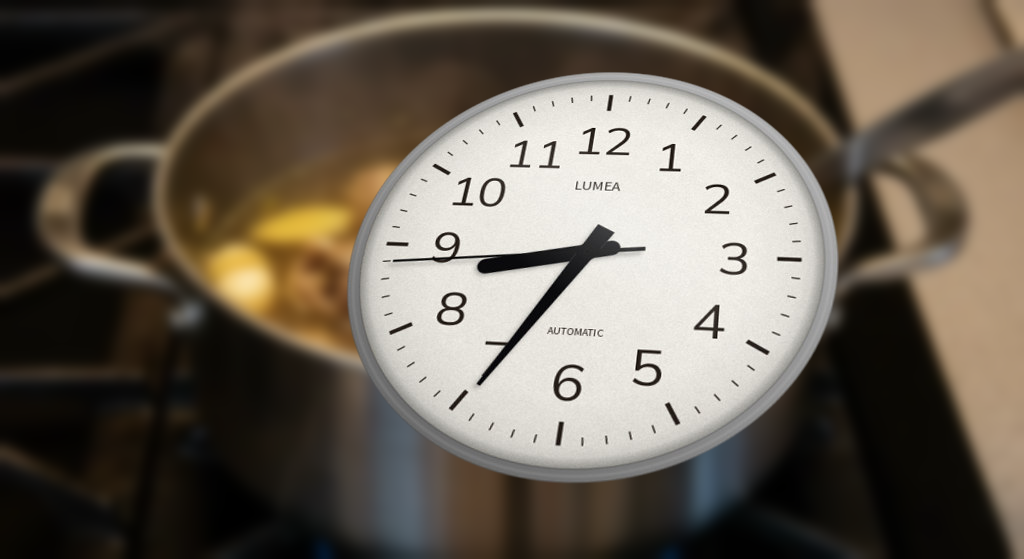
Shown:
h=8 m=34 s=44
